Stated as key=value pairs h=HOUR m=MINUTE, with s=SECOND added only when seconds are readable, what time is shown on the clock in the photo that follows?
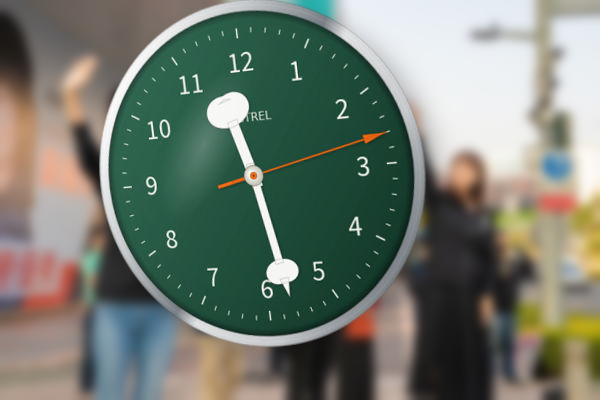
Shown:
h=11 m=28 s=13
